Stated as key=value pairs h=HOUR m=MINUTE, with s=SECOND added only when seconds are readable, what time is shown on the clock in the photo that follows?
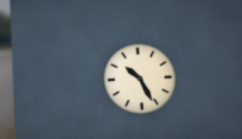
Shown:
h=10 m=26
